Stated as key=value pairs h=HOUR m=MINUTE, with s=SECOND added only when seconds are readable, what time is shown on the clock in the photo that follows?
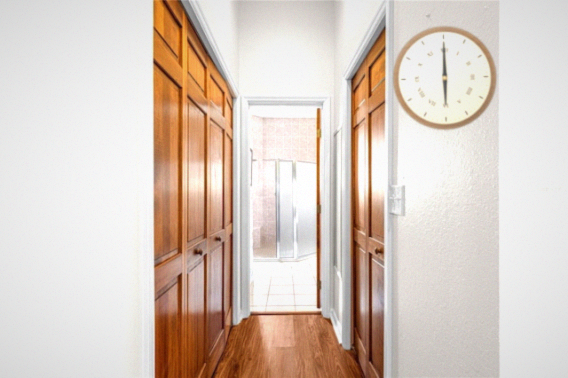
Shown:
h=6 m=0
